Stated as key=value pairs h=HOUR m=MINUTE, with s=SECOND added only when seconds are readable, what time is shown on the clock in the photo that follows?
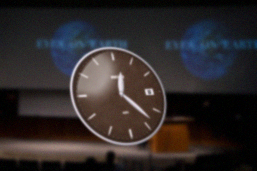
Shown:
h=12 m=23
